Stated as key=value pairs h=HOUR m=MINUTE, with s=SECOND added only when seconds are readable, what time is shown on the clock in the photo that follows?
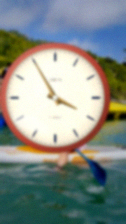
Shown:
h=3 m=55
